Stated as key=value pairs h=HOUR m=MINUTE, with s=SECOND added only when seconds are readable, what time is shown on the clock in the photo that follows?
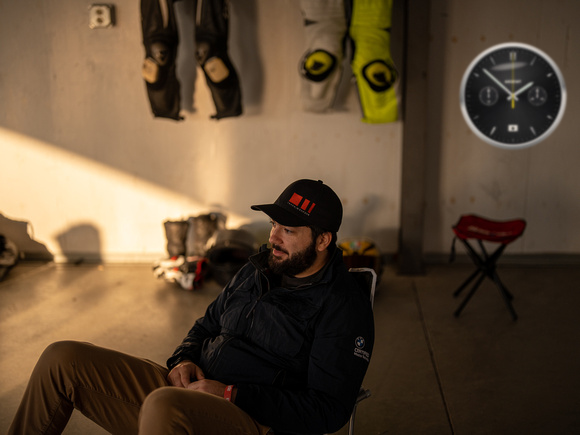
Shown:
h=1 m=52
